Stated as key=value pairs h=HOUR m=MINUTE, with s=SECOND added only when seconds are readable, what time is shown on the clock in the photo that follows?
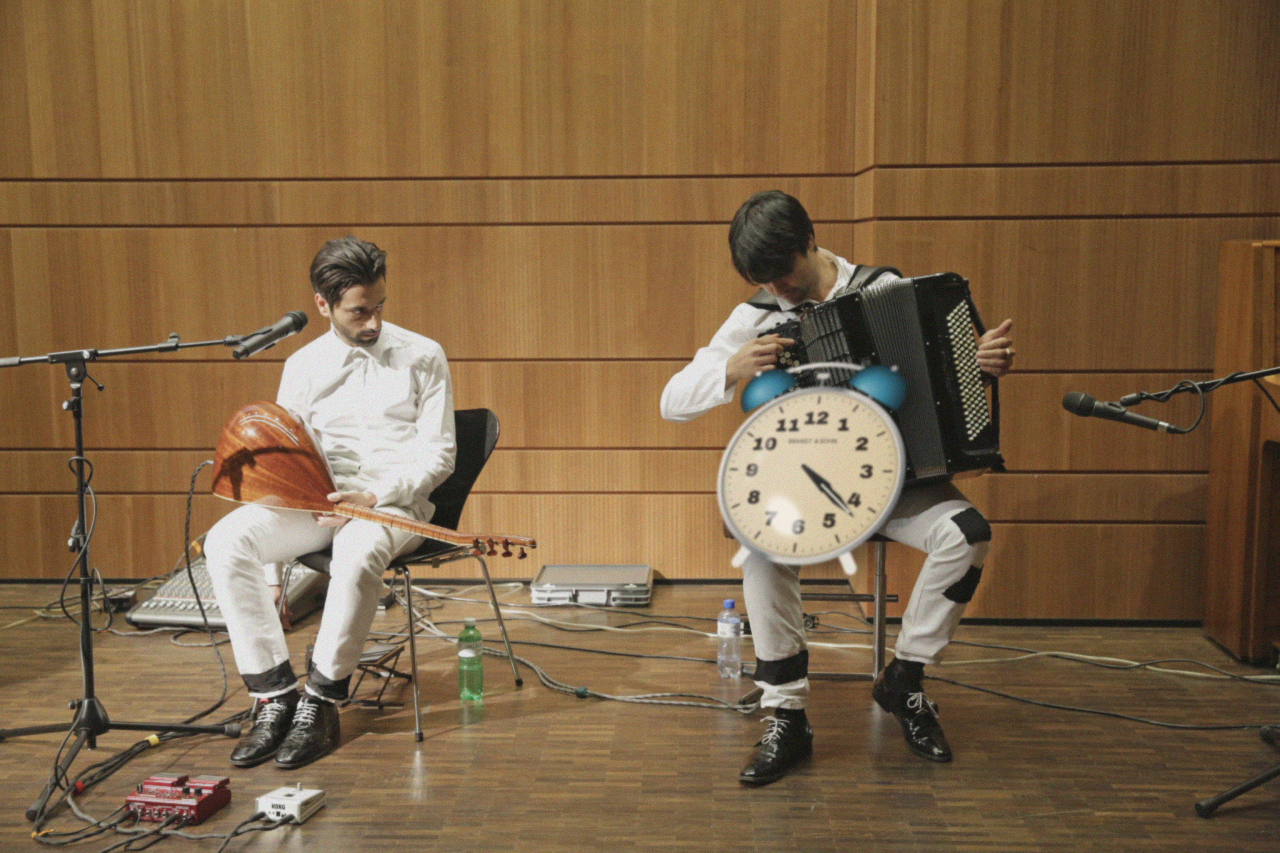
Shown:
h=4 m=22
